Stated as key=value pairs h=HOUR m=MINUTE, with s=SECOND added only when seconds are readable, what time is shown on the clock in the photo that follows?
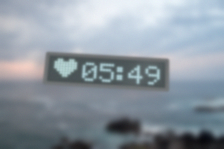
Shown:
h=5 m=49
